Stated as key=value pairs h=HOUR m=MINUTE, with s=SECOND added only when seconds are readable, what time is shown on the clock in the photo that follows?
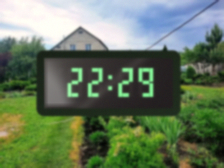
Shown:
h=22 m=29
